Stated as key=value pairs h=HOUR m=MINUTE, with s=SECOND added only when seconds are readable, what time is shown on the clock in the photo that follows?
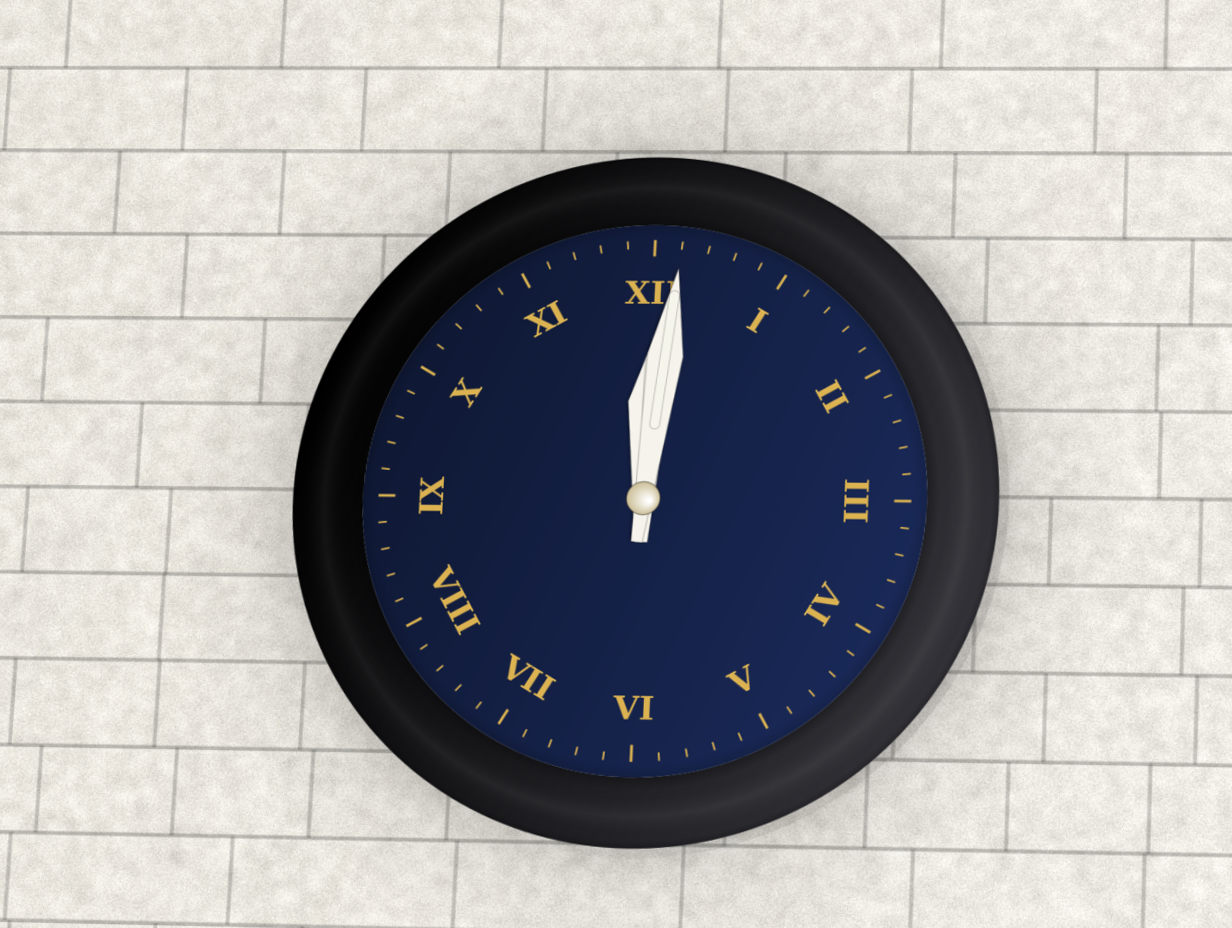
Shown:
h=12 m=1
